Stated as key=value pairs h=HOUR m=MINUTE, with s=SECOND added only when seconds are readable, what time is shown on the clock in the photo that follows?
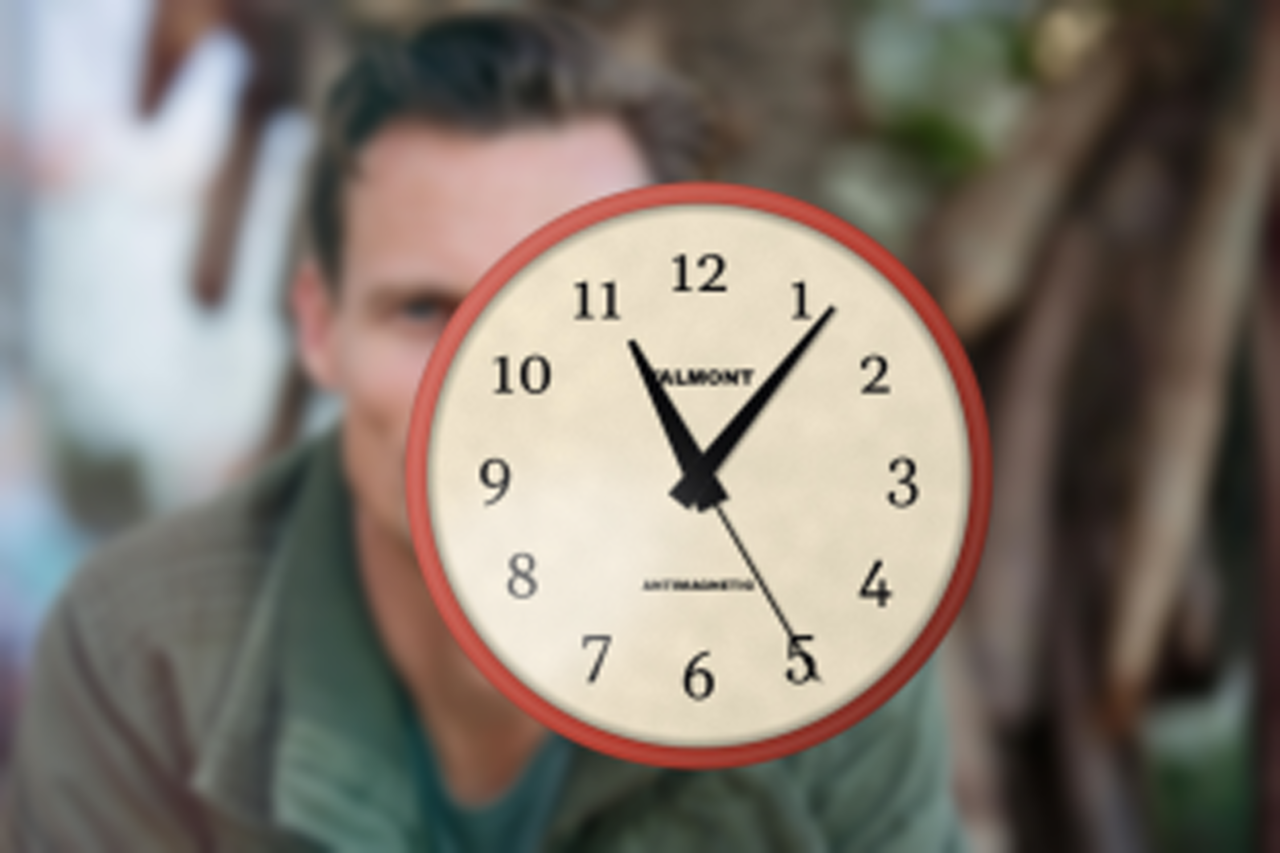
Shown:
h=11 m=6 s=25
